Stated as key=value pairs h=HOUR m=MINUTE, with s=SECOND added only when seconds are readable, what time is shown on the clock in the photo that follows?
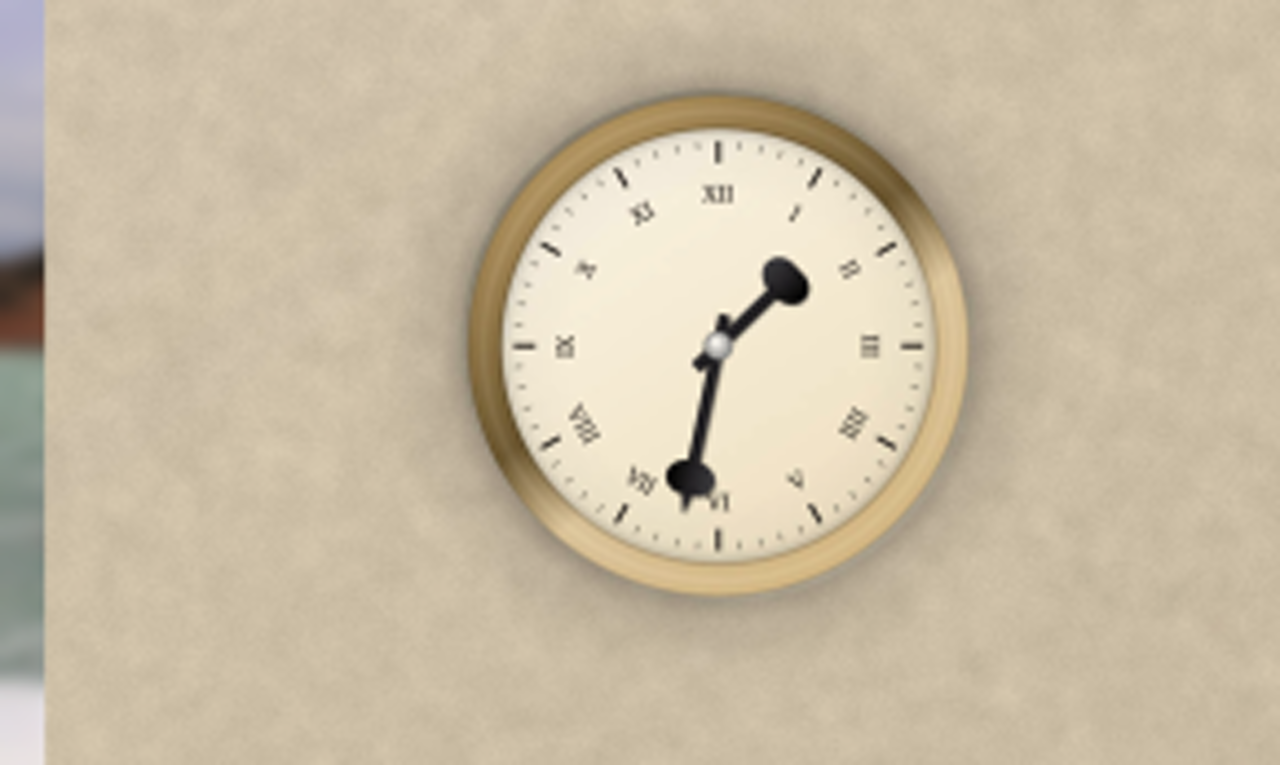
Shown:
h=1 m=32
